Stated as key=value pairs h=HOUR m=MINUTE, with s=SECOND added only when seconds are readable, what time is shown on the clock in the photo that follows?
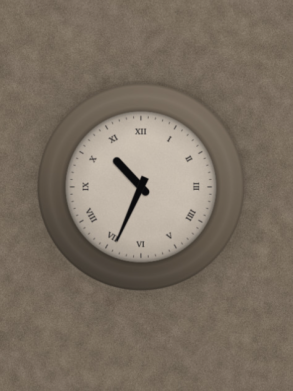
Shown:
h=10 m=34
